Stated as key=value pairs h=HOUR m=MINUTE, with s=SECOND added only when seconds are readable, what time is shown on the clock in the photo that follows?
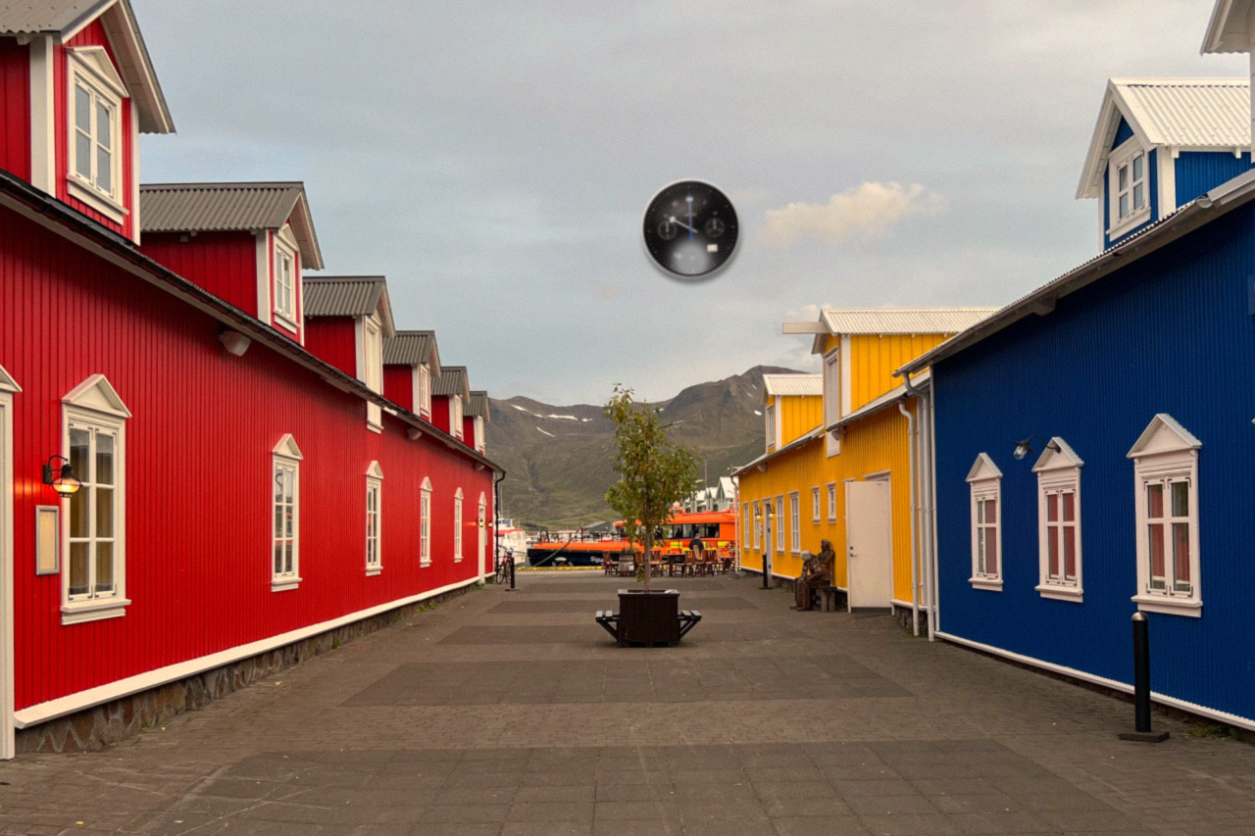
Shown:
h=10 m=0
